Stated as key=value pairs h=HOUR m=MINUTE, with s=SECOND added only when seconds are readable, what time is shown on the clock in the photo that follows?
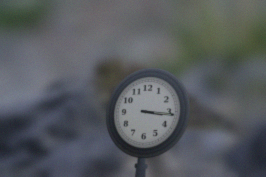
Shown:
h=3 m=16
